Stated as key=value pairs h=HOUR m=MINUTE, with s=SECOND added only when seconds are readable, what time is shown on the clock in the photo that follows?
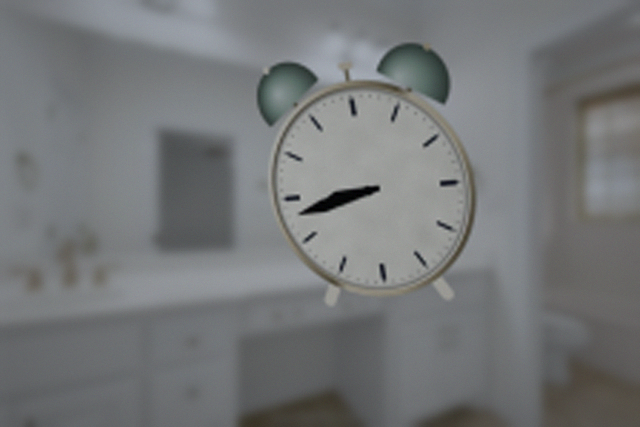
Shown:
h=8 m=43
